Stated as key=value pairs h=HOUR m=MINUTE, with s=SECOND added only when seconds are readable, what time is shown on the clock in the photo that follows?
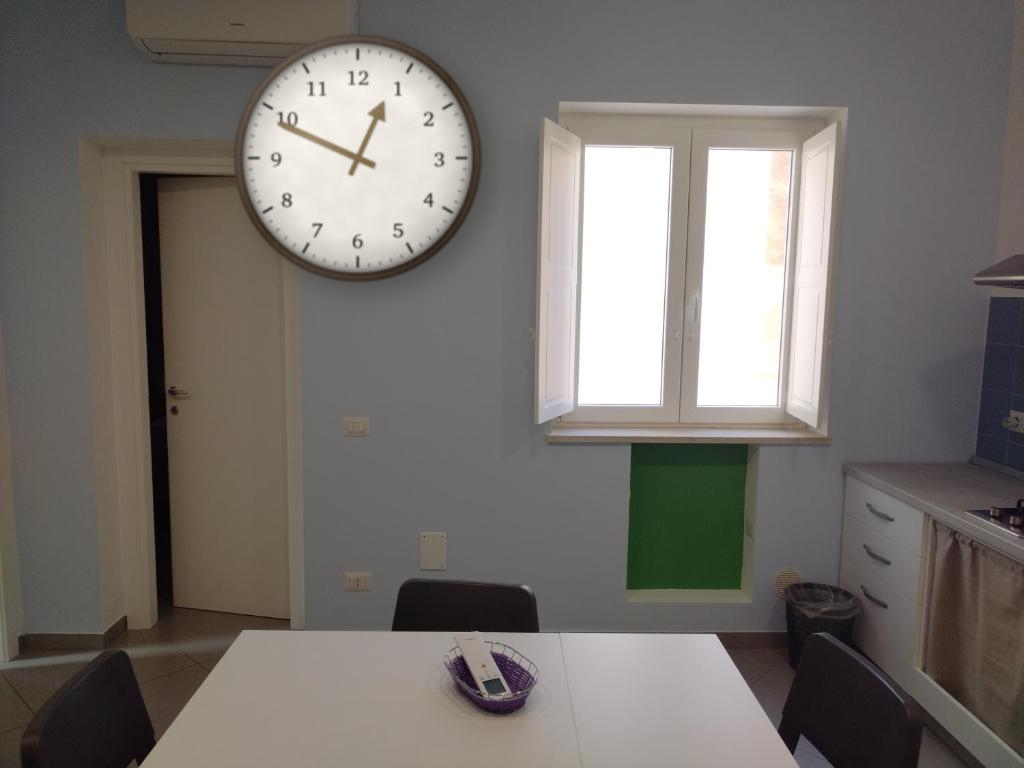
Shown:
h=12 m=49
